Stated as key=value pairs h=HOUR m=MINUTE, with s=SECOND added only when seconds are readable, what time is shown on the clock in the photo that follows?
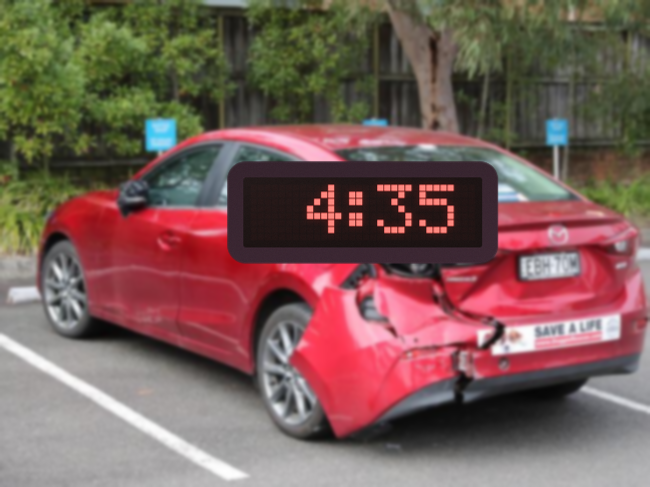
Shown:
h=4 m=35
